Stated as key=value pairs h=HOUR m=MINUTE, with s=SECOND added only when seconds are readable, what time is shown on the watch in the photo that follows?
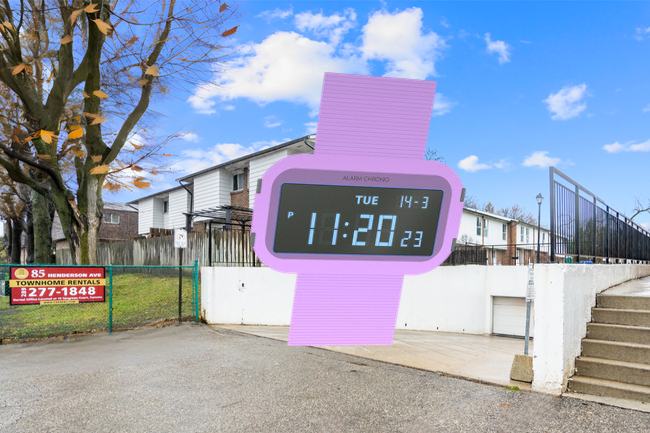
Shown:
h=11 m=20 s=23
